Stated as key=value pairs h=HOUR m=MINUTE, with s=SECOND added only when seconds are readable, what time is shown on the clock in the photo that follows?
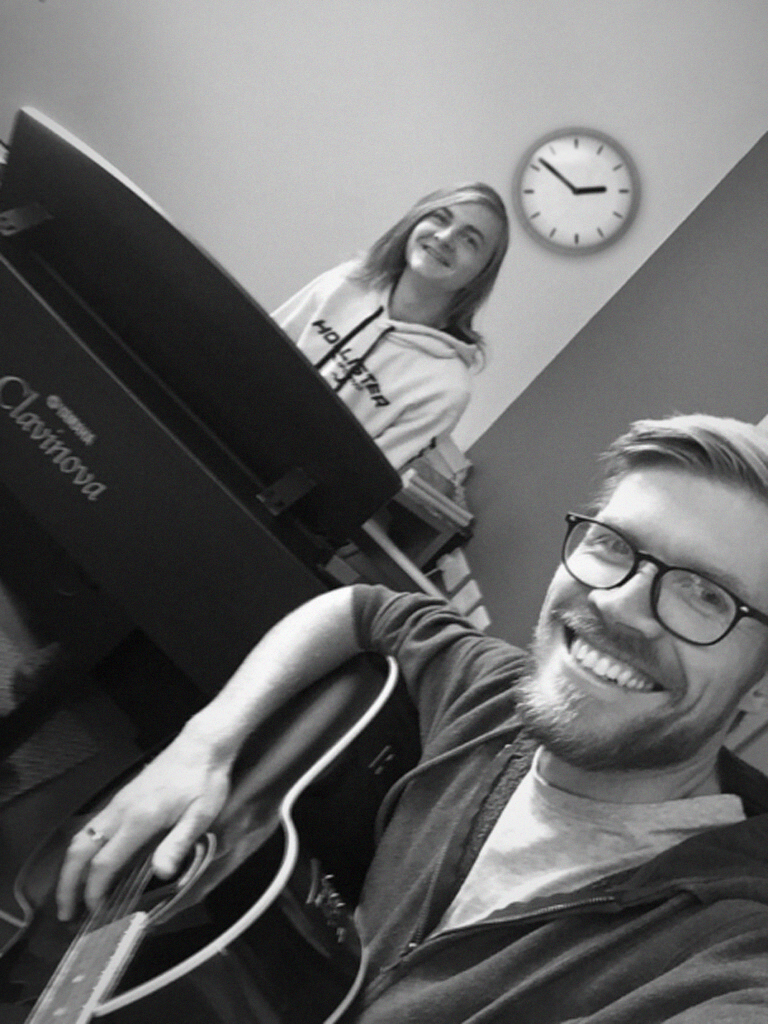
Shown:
h=2 m=52
